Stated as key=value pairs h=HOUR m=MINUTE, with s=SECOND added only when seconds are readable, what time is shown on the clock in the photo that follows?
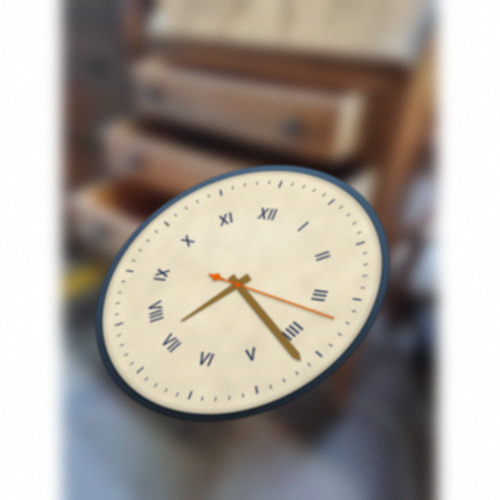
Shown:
h=7 m=21 s=17
